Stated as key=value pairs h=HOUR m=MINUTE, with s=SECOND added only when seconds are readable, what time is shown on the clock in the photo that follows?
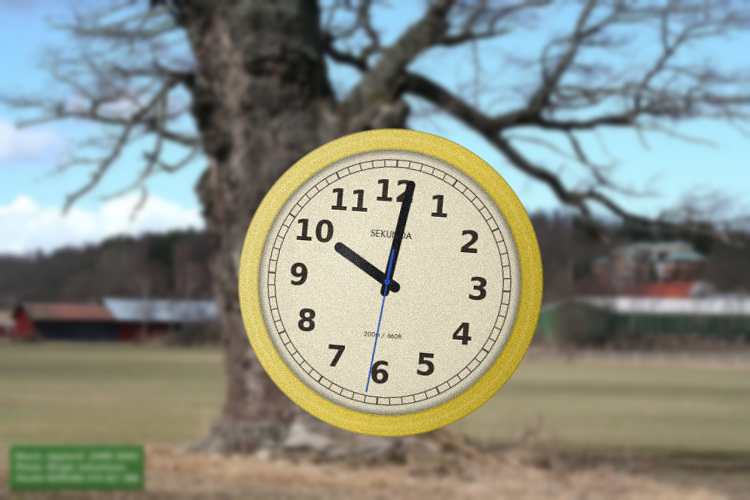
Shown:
h=10 m=1 s=31
